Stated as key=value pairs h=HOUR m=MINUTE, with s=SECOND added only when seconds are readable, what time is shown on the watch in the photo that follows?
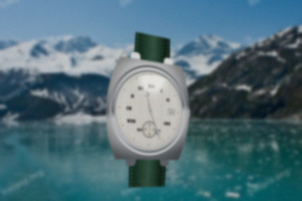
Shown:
h=11 m=26
